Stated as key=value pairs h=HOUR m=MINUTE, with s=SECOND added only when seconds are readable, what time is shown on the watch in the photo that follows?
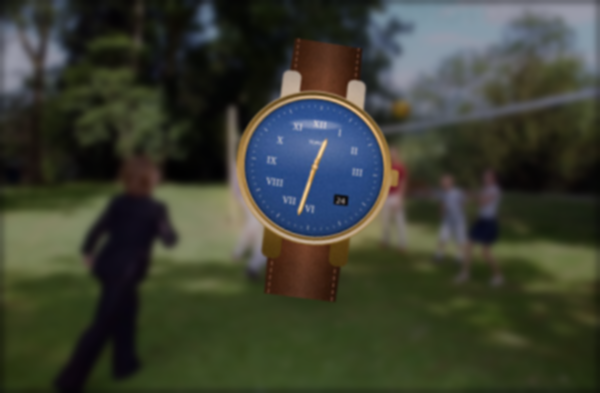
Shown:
h=12 m=32
